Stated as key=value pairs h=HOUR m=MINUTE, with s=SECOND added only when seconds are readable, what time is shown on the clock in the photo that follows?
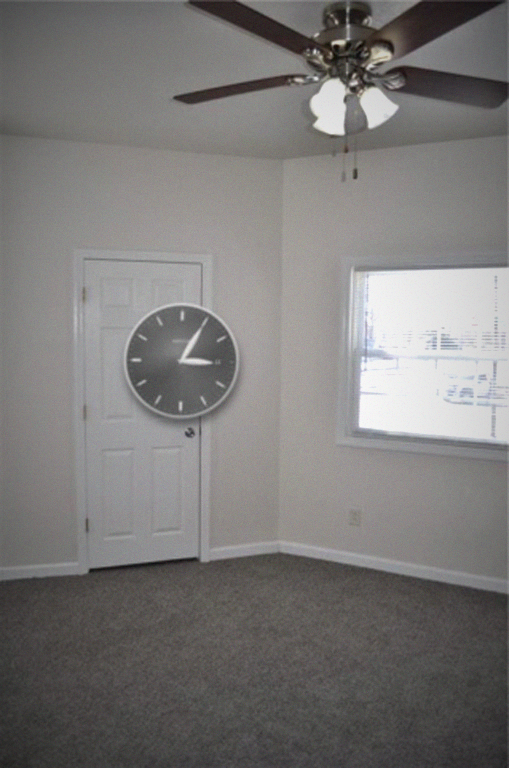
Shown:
h=3 m=5
